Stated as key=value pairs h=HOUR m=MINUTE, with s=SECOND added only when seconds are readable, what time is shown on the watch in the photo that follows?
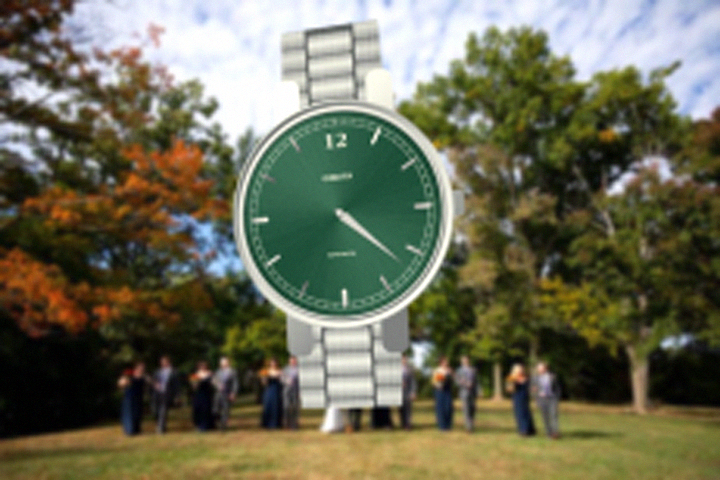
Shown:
h=4 m=22
